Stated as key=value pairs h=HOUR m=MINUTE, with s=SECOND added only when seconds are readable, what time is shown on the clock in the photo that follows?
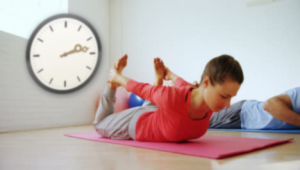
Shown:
h=2 m=13
